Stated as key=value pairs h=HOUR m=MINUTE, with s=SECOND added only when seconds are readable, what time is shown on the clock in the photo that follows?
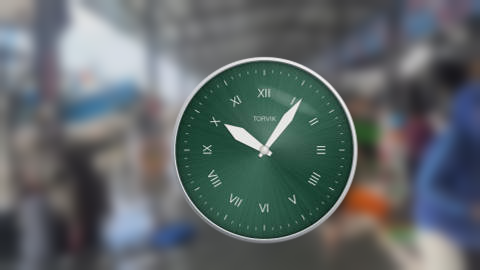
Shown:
h=10 m=6
